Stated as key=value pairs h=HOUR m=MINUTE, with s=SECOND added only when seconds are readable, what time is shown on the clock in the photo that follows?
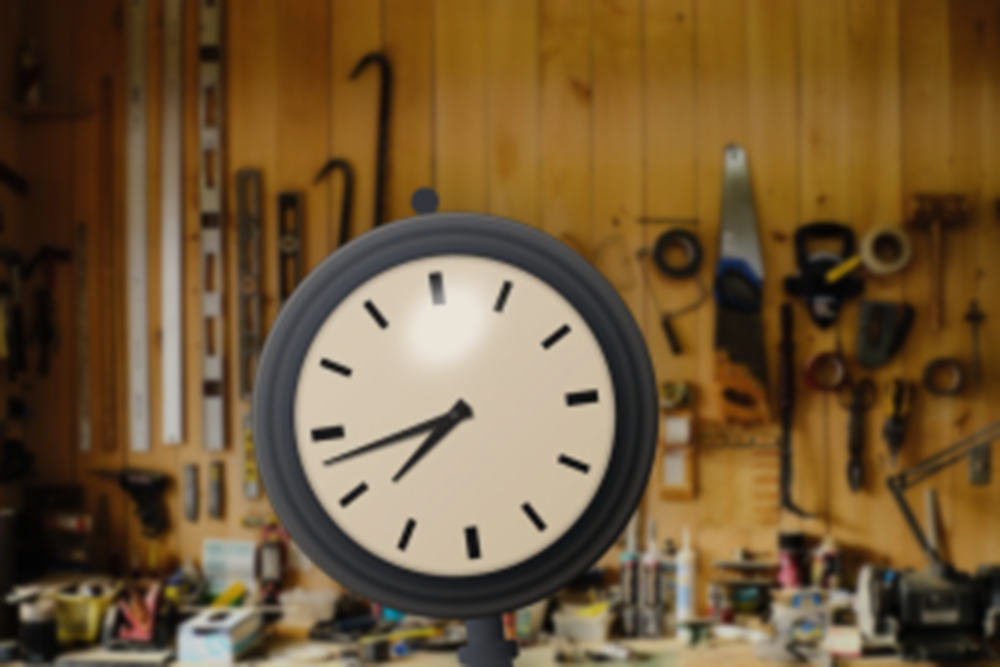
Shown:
h=7 m=43
